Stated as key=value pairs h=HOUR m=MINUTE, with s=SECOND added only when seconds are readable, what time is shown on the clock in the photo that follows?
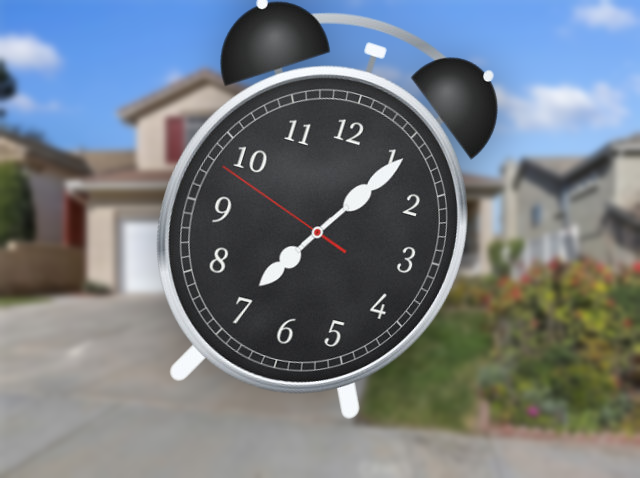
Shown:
h=7 m=5 s=48
